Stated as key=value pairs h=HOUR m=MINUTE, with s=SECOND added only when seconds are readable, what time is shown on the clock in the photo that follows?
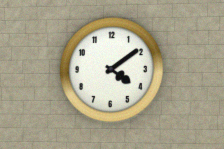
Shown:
h=4 m=9
